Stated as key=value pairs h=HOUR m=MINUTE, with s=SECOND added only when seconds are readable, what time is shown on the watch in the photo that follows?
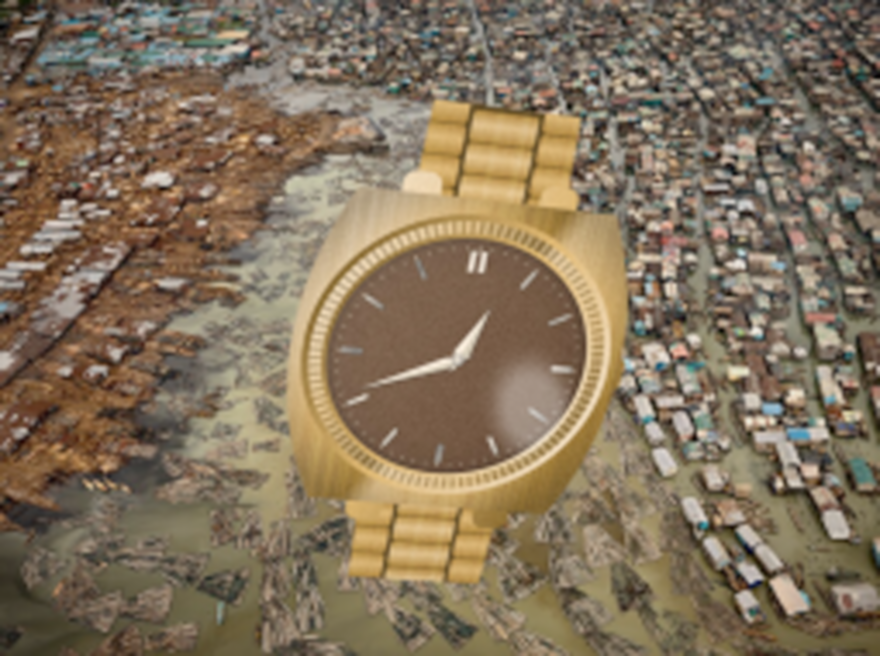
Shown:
h=12 m=41
